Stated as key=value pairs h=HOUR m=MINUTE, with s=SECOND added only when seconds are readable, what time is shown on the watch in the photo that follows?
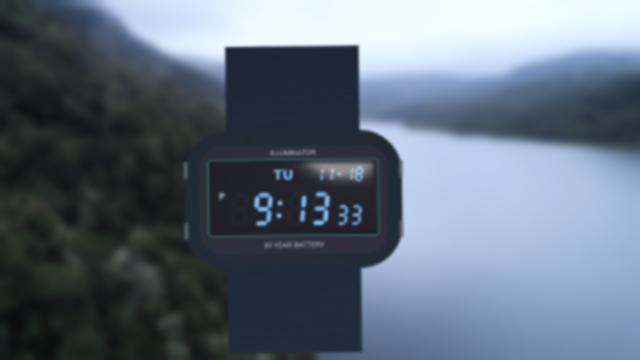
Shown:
h=9 m=13 s=33
